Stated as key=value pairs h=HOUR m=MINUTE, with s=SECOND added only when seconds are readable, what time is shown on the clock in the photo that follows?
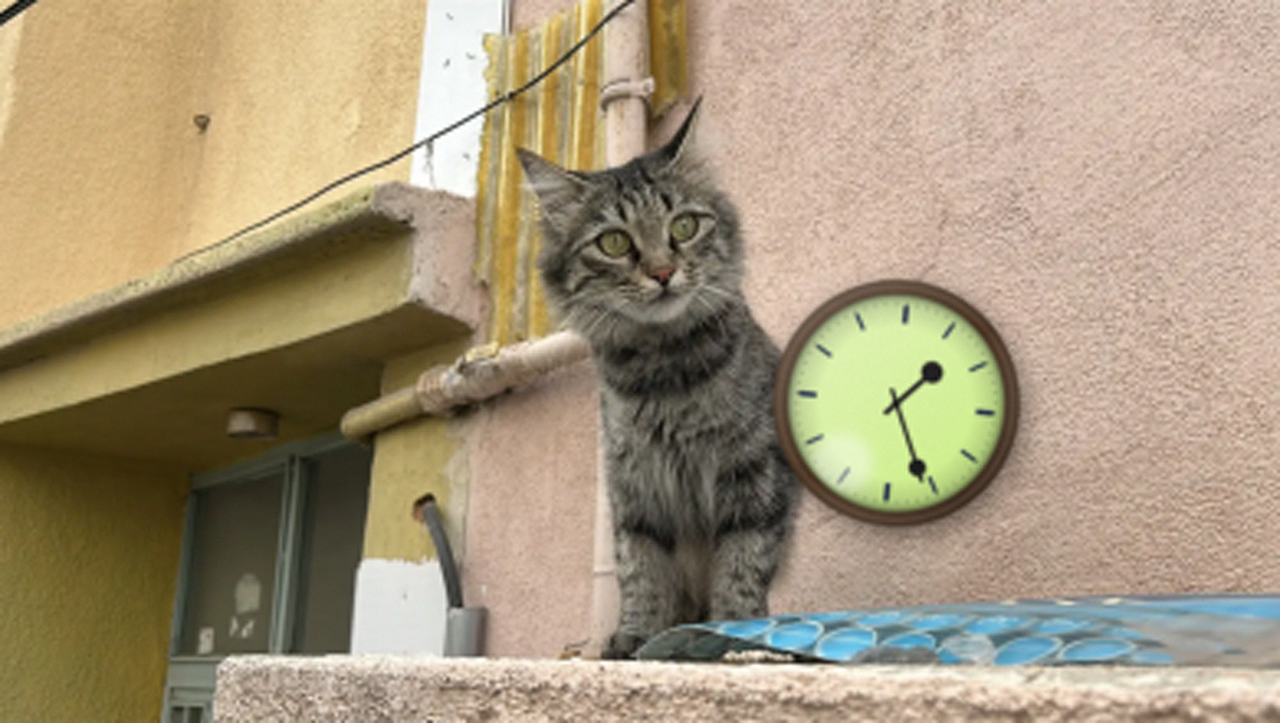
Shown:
h=1 m=26
